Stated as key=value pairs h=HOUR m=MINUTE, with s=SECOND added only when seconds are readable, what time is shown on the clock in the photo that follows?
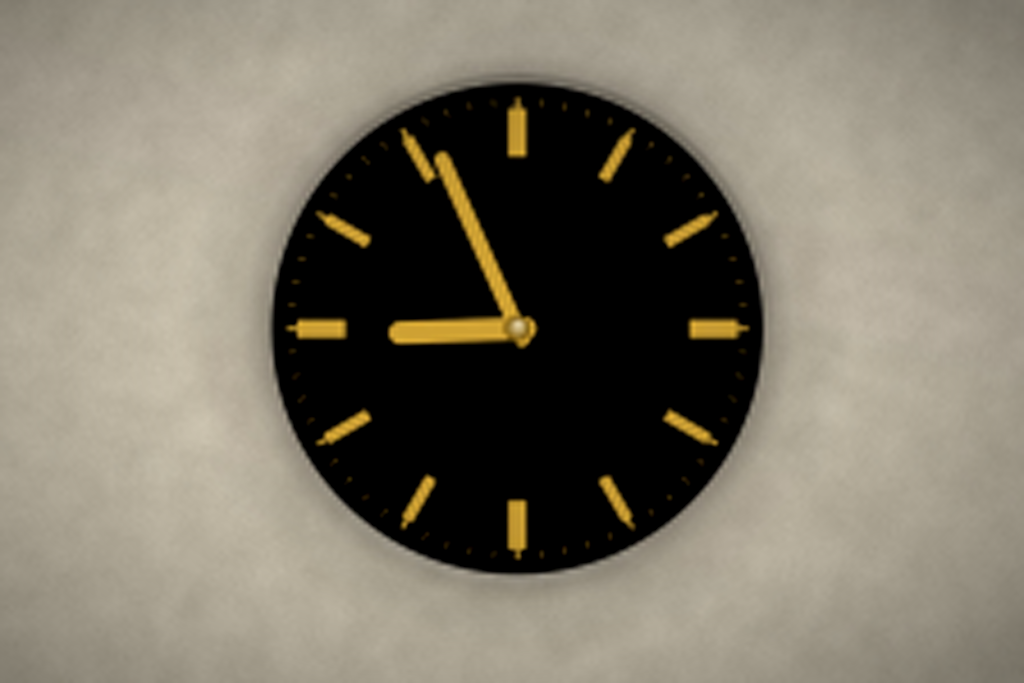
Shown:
h=8 m=56
